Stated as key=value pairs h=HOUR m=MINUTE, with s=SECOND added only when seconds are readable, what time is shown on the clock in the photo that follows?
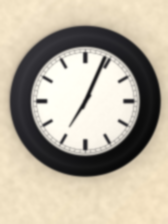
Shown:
h=7 m=4
